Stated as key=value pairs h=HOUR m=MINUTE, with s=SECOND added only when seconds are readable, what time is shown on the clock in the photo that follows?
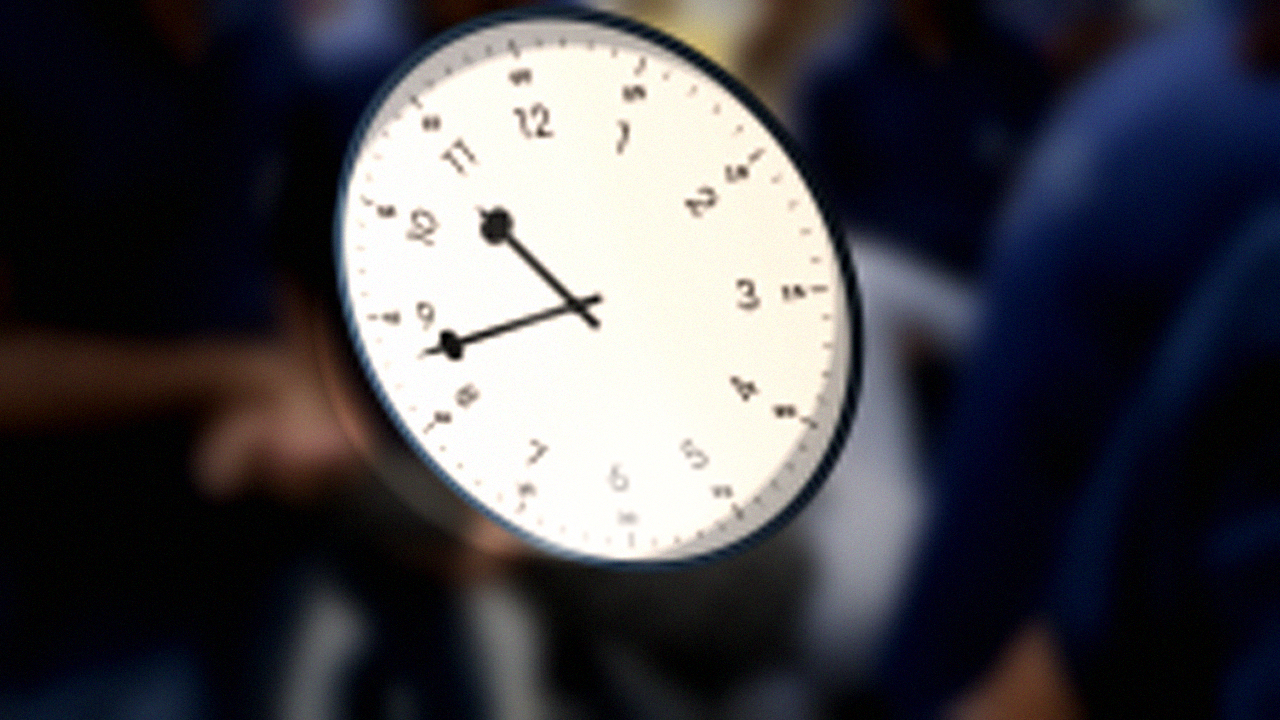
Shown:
h=10 m=43
